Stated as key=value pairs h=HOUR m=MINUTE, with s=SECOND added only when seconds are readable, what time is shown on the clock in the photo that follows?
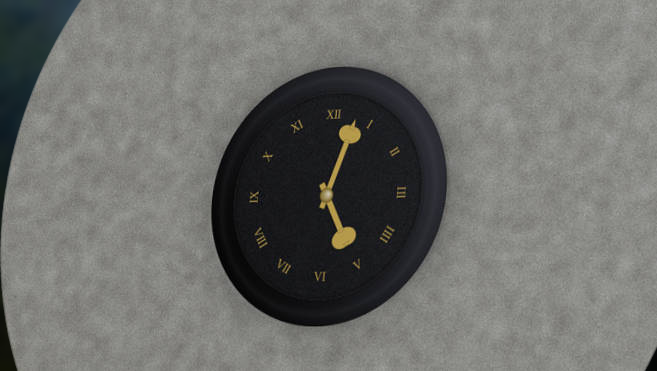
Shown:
h=5 m=3
